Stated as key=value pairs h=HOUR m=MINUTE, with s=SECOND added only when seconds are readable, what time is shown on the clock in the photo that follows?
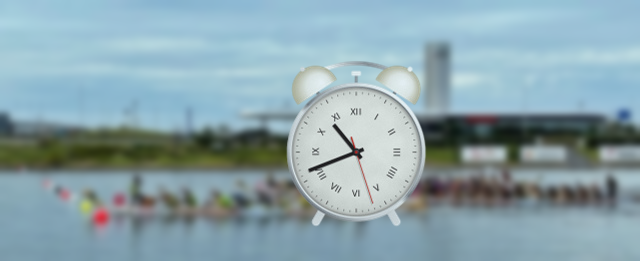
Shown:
h=10 m=41 s=27
